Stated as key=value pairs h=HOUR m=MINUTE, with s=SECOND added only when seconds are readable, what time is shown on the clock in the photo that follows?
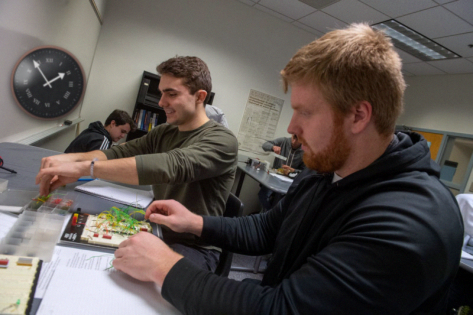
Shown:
h=1 m=54
